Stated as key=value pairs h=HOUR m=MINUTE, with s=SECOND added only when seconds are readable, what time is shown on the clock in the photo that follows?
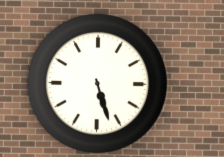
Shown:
h=5 m=27
